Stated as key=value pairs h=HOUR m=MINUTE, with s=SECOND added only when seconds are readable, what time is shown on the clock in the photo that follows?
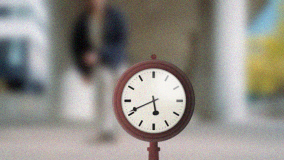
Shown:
h=5 m=41
